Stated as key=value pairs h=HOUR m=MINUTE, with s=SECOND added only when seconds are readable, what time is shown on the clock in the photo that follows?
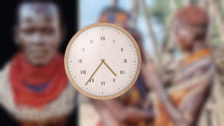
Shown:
h=4 m=36
